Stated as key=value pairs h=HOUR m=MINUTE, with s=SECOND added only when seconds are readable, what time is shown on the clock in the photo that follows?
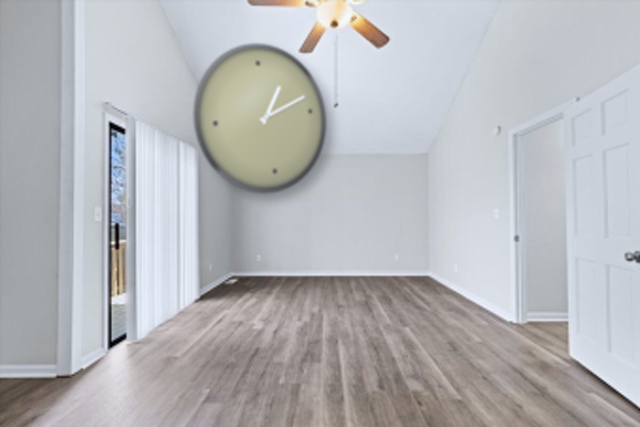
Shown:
h=1 m=12
